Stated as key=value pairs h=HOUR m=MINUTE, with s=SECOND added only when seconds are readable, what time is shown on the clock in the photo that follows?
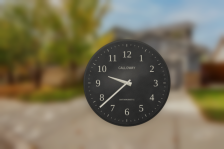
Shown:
h=9 m=38
